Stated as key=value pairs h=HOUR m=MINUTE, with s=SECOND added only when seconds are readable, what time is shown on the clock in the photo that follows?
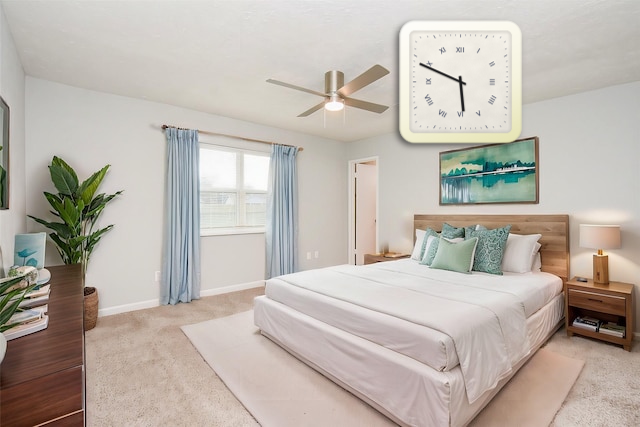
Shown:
h=5 m=49
